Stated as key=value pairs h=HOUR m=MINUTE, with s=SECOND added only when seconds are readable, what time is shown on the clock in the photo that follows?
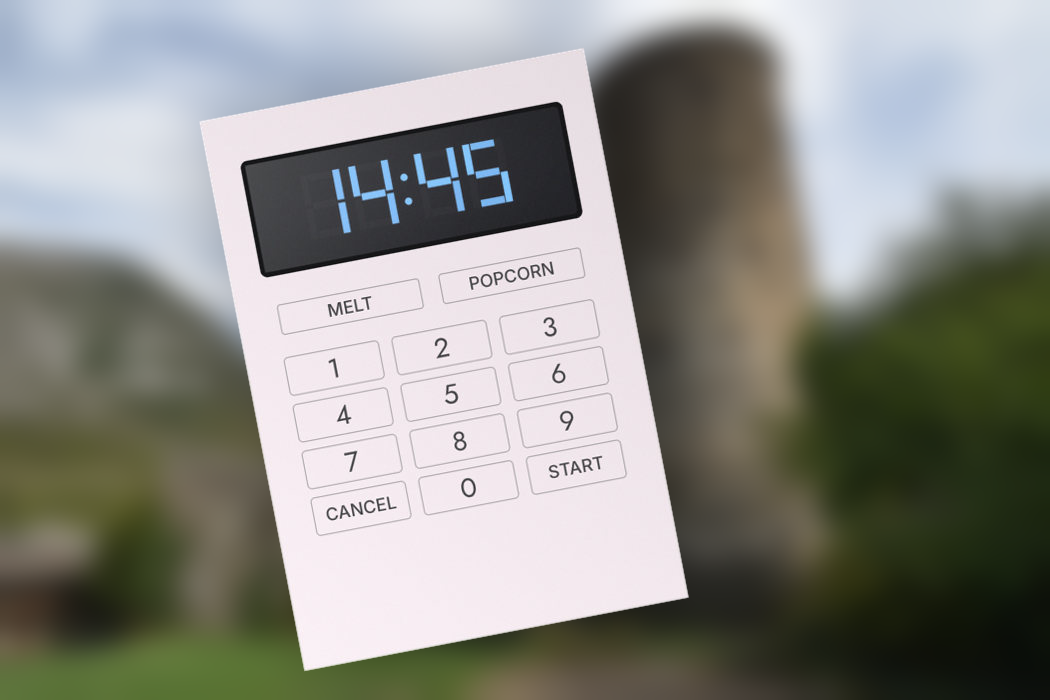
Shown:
h=14 m=45
